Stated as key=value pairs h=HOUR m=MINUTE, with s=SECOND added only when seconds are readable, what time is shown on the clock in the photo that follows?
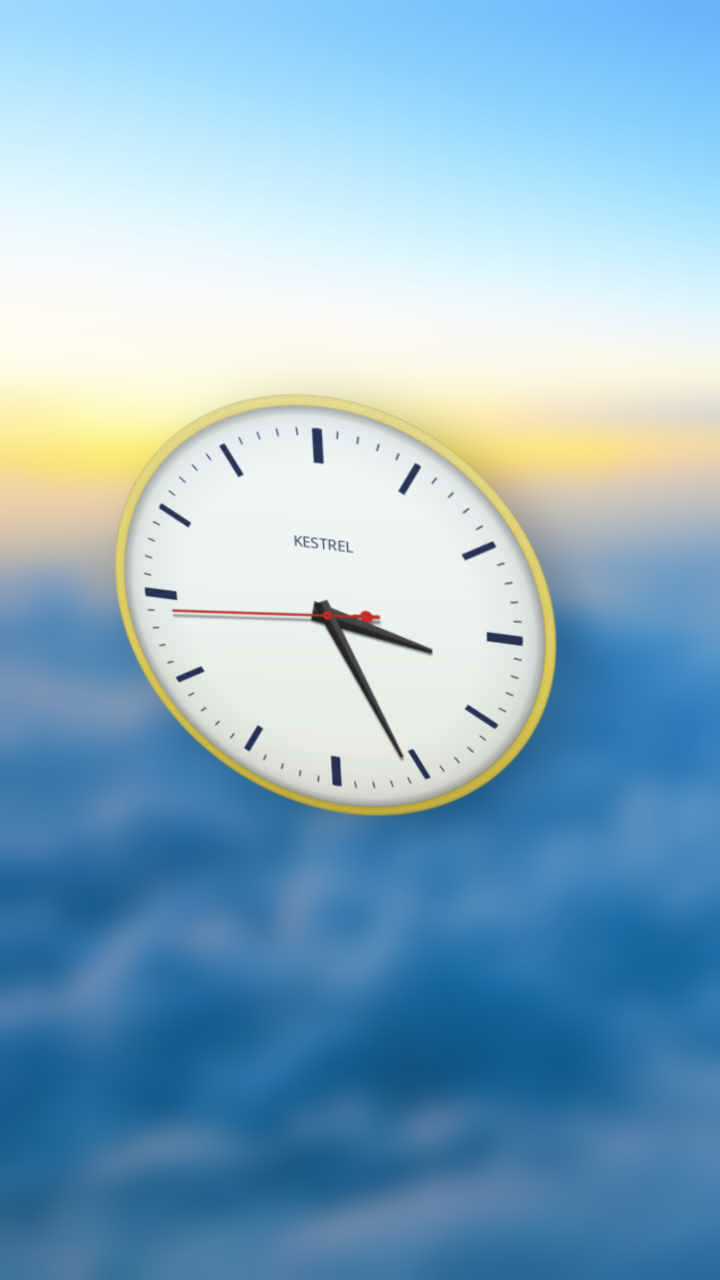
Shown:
h=3 m=25 s=44
